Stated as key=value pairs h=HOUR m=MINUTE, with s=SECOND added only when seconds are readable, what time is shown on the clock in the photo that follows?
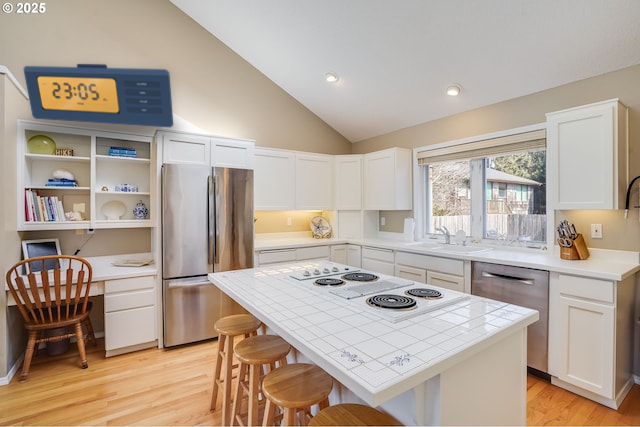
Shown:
h=23 m=5
